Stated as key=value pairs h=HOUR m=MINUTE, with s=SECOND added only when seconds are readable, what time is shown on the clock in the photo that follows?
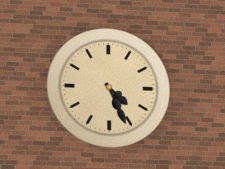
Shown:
h=4 m=26
